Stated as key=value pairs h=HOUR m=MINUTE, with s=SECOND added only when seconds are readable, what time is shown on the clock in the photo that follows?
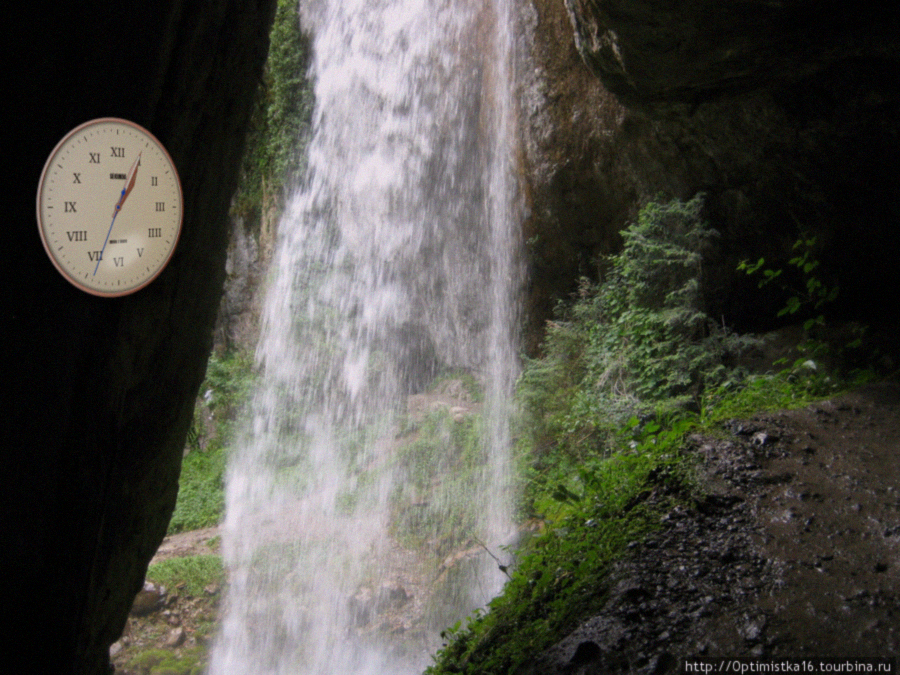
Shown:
h=1 m=4 s=34
